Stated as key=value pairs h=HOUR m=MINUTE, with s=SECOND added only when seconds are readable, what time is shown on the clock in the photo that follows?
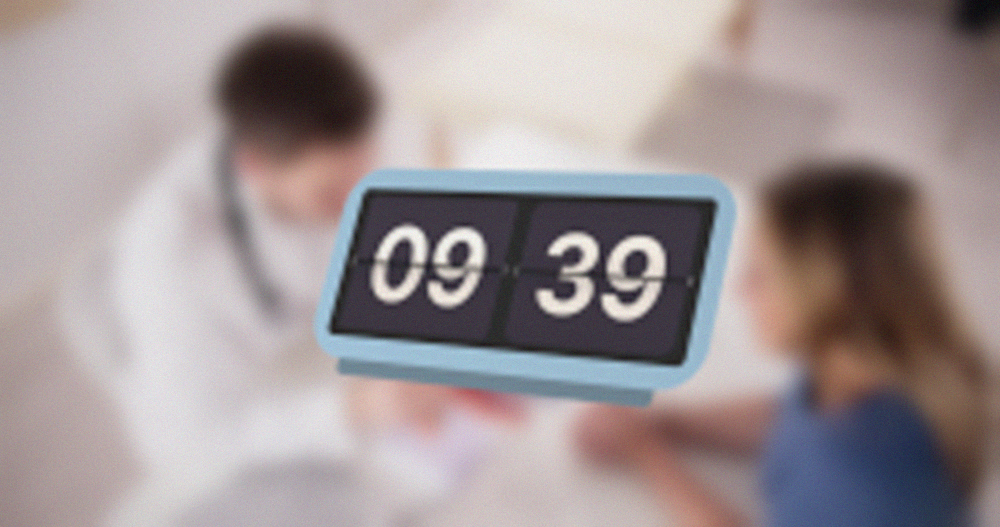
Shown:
h=9 m=39
